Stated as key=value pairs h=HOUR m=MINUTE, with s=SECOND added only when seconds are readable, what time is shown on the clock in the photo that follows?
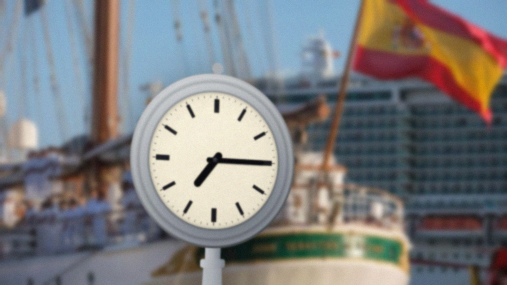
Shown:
h=7 m=15
